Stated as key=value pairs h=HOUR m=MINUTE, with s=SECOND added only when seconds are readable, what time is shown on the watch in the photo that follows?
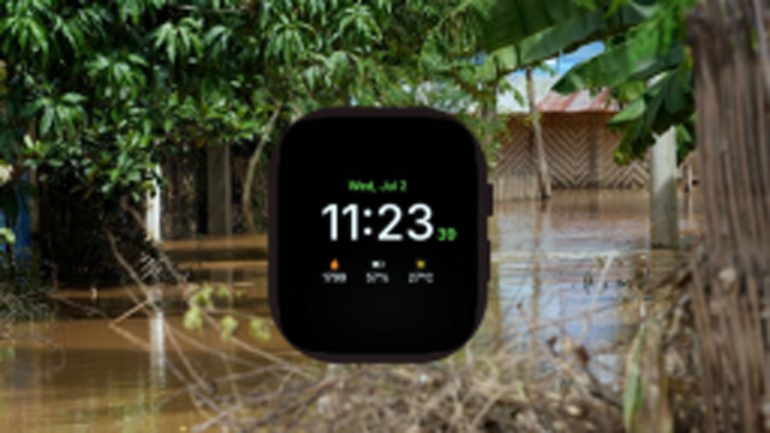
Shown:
h=11 m=23
